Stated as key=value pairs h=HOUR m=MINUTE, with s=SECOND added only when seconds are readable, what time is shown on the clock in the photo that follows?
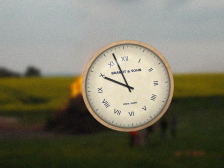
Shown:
h=9 m=57
